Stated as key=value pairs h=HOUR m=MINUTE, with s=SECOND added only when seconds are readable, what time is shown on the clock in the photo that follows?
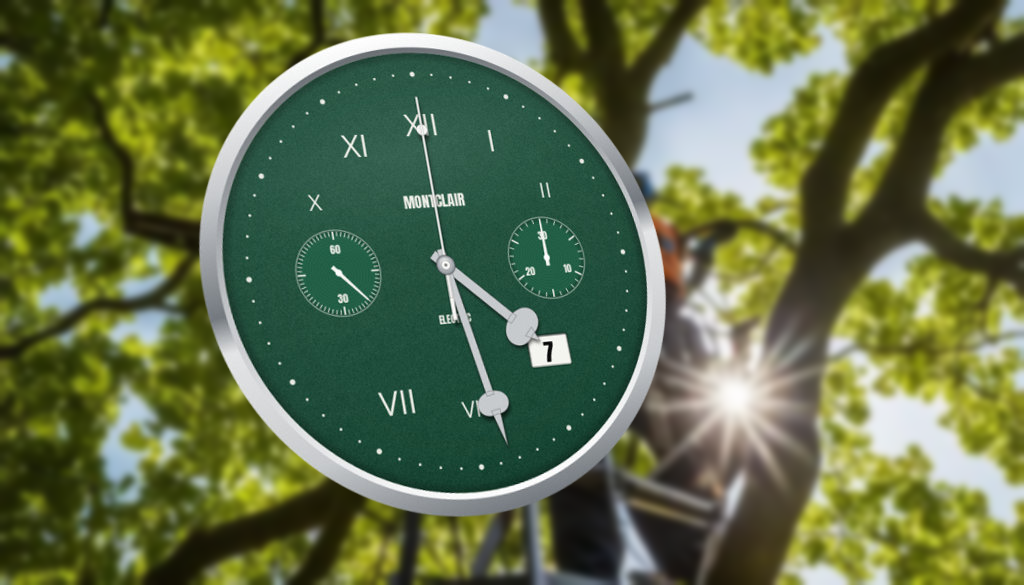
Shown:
h=4 m=28 s=23
